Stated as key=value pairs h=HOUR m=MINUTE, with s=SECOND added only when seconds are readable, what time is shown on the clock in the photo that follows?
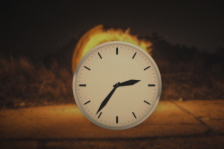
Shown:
h=2 m=36
